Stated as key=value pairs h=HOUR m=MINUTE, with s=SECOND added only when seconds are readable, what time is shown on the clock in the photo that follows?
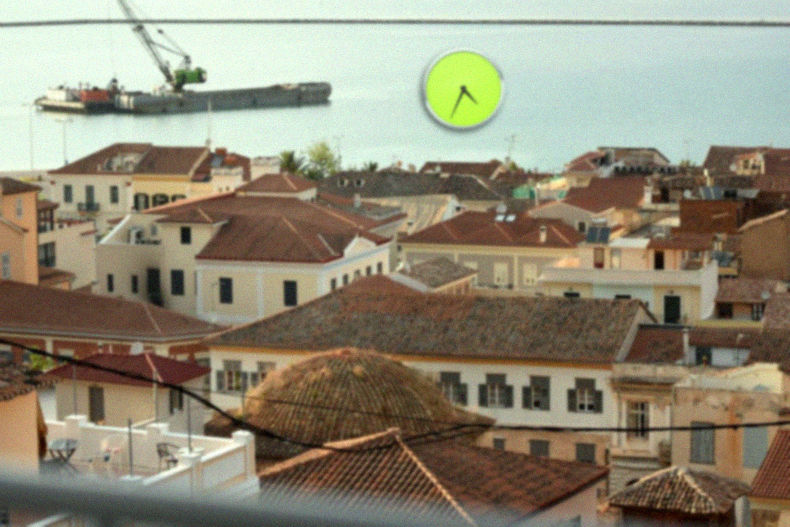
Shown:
h=4 m=34
